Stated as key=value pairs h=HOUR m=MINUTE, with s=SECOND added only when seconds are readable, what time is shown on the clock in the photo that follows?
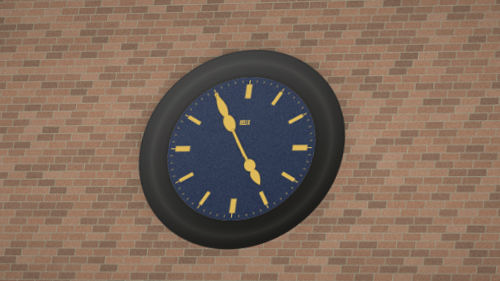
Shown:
h=4 m=55
